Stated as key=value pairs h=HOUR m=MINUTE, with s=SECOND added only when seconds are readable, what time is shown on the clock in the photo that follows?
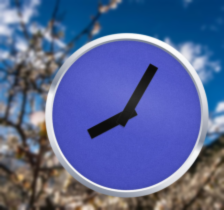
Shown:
h=8 m=5
